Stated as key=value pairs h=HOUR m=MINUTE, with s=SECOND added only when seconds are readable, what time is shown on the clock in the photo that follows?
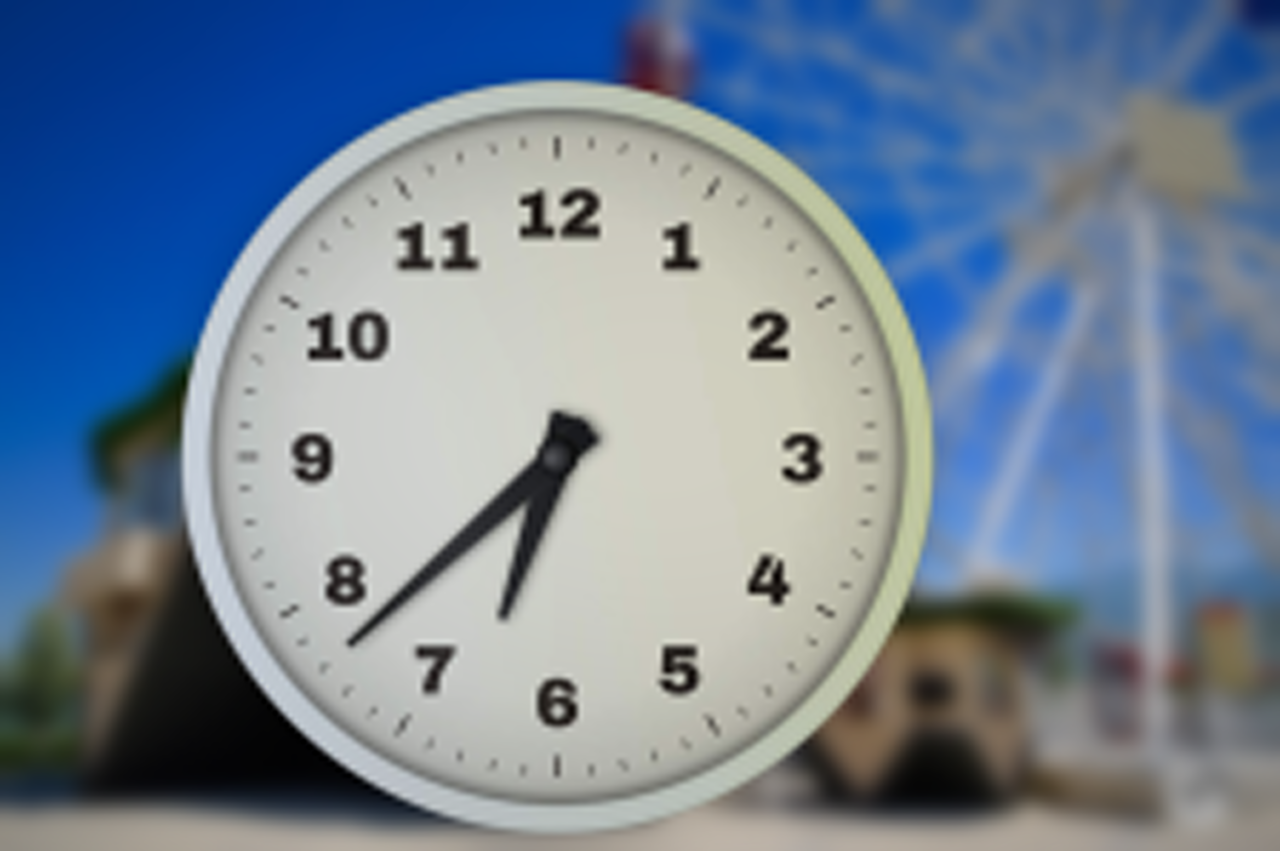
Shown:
h=6 m=38
